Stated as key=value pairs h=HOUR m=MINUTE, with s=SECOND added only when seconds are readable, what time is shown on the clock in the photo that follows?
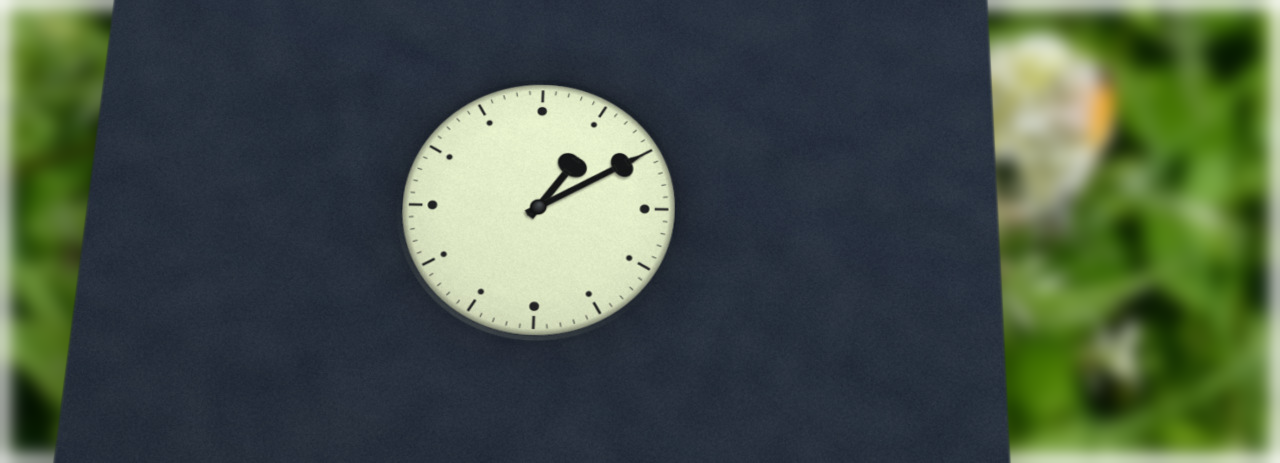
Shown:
h=1 m=10
